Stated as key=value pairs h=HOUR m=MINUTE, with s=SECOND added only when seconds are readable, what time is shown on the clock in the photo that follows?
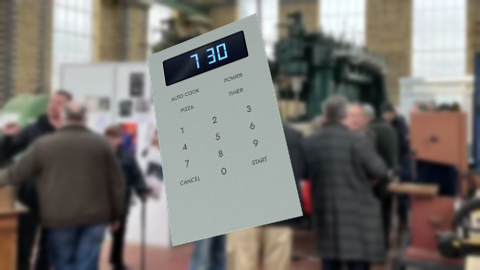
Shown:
h=7 m=30
